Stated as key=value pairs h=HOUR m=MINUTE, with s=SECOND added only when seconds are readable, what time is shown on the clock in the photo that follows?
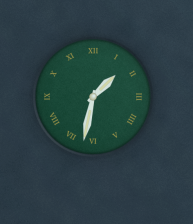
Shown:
h=1 m=32
